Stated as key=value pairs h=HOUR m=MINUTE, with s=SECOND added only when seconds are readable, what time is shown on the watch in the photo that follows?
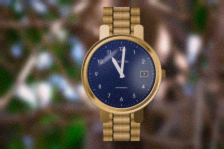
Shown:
h=11 m=1
